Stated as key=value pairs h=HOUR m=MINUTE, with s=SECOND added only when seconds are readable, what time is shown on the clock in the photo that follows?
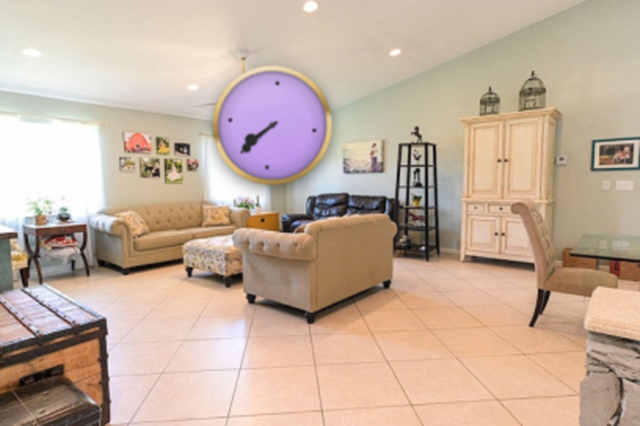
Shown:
h=7 m=37
